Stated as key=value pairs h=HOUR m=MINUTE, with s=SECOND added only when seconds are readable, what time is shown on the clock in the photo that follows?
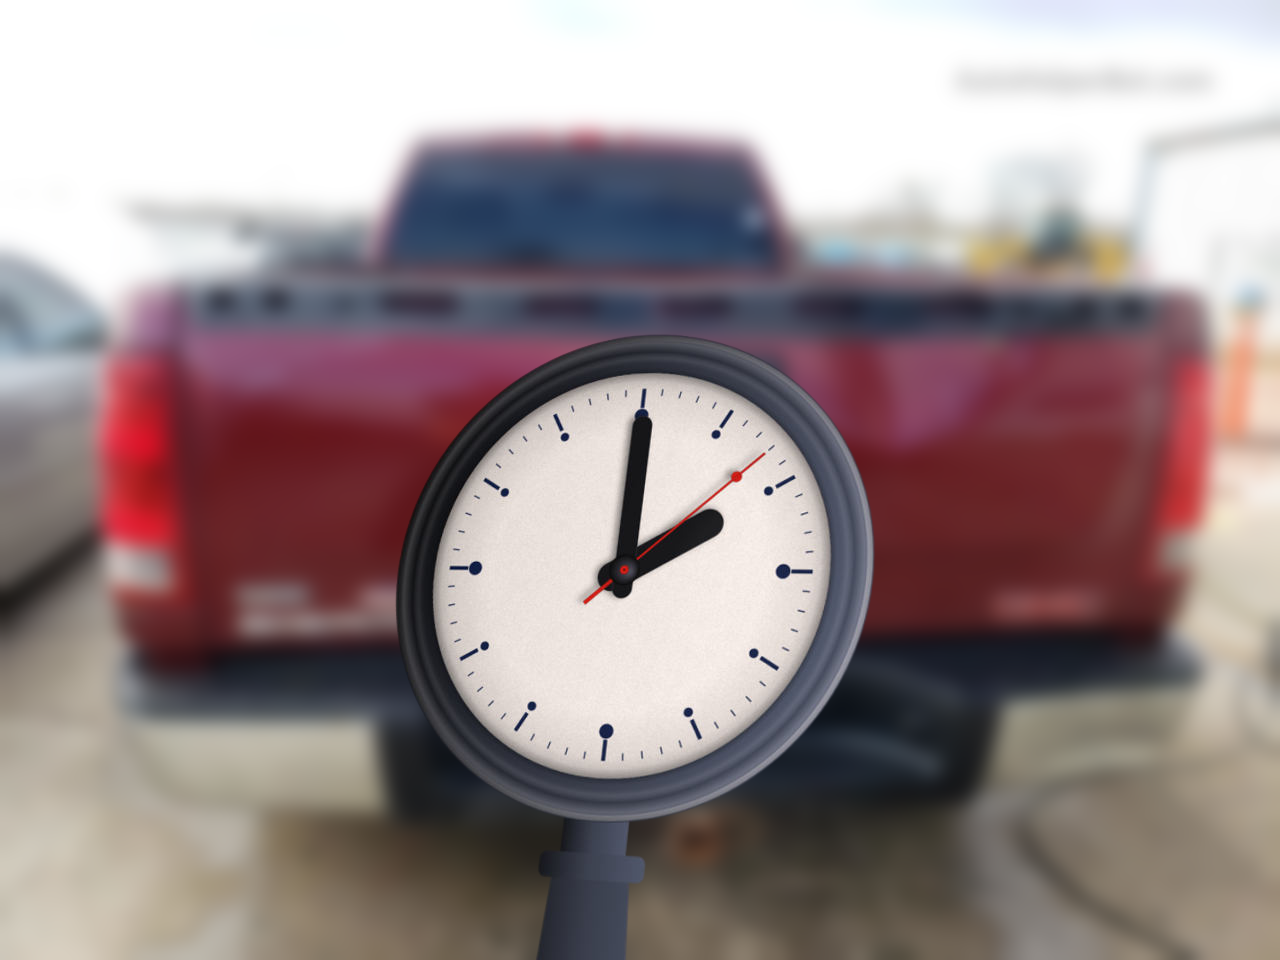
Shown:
h=2 m=0 s=8
